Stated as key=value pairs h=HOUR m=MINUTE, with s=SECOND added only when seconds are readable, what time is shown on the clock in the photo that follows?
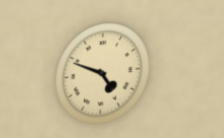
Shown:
h=4 m=49
